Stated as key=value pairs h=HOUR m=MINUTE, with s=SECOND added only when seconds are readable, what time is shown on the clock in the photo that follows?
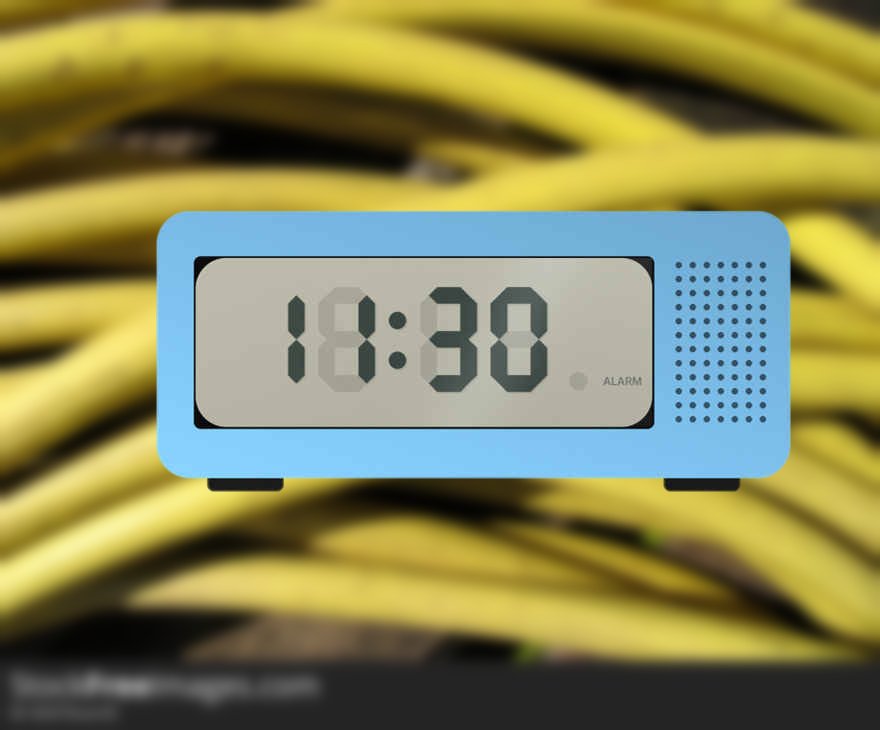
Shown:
h=11 m=30
